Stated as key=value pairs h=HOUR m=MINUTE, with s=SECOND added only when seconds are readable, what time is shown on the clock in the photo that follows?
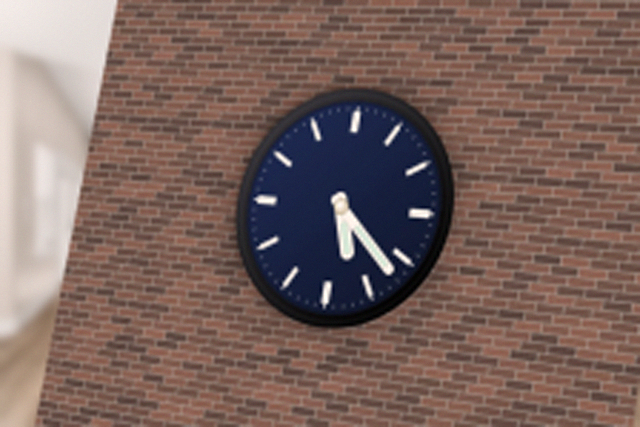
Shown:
h=5 m=22
